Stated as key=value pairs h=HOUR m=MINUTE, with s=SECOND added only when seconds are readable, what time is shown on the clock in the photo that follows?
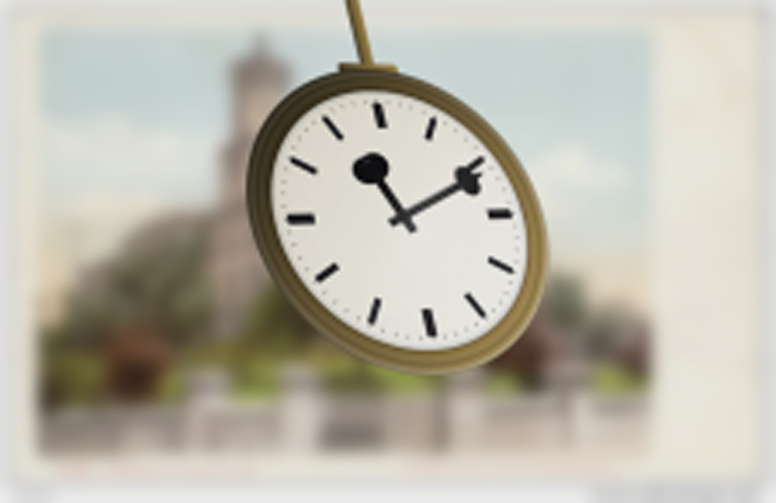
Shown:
h=11 m=11
